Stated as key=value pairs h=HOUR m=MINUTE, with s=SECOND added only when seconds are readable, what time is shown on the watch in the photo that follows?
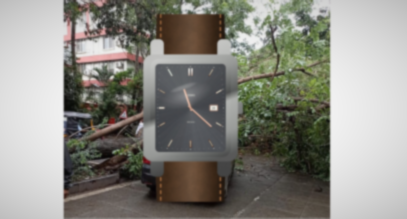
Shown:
h=11 m=22
